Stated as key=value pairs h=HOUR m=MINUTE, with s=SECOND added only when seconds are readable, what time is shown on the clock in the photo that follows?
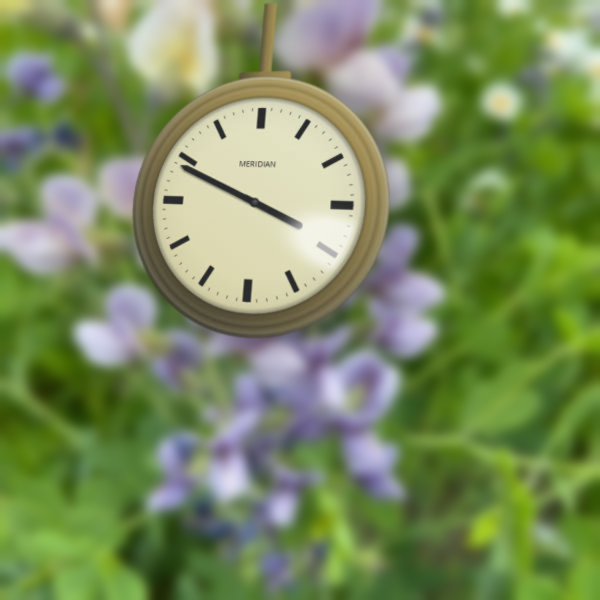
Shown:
h=3 m=49
